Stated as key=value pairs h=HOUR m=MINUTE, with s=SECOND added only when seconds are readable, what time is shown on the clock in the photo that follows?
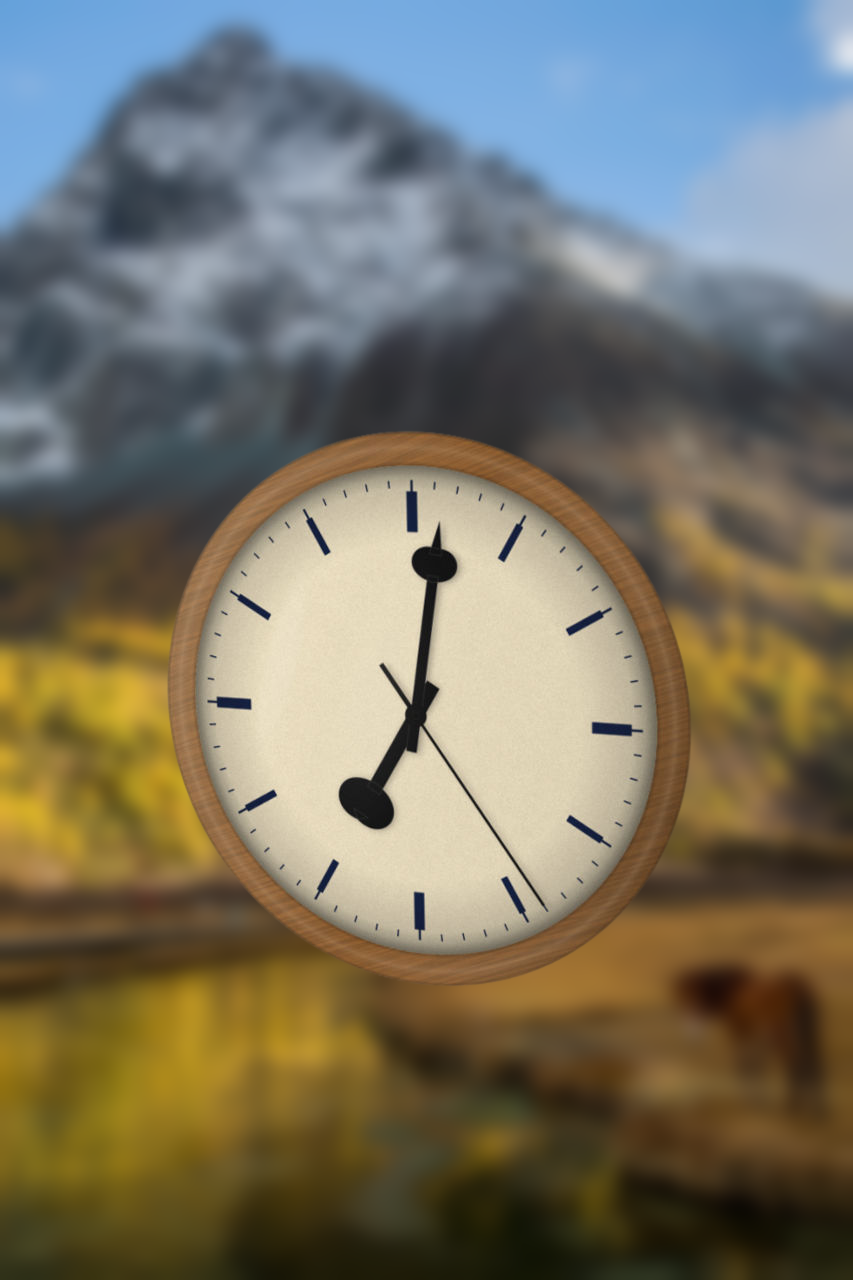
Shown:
h=7 m=1 s=24
